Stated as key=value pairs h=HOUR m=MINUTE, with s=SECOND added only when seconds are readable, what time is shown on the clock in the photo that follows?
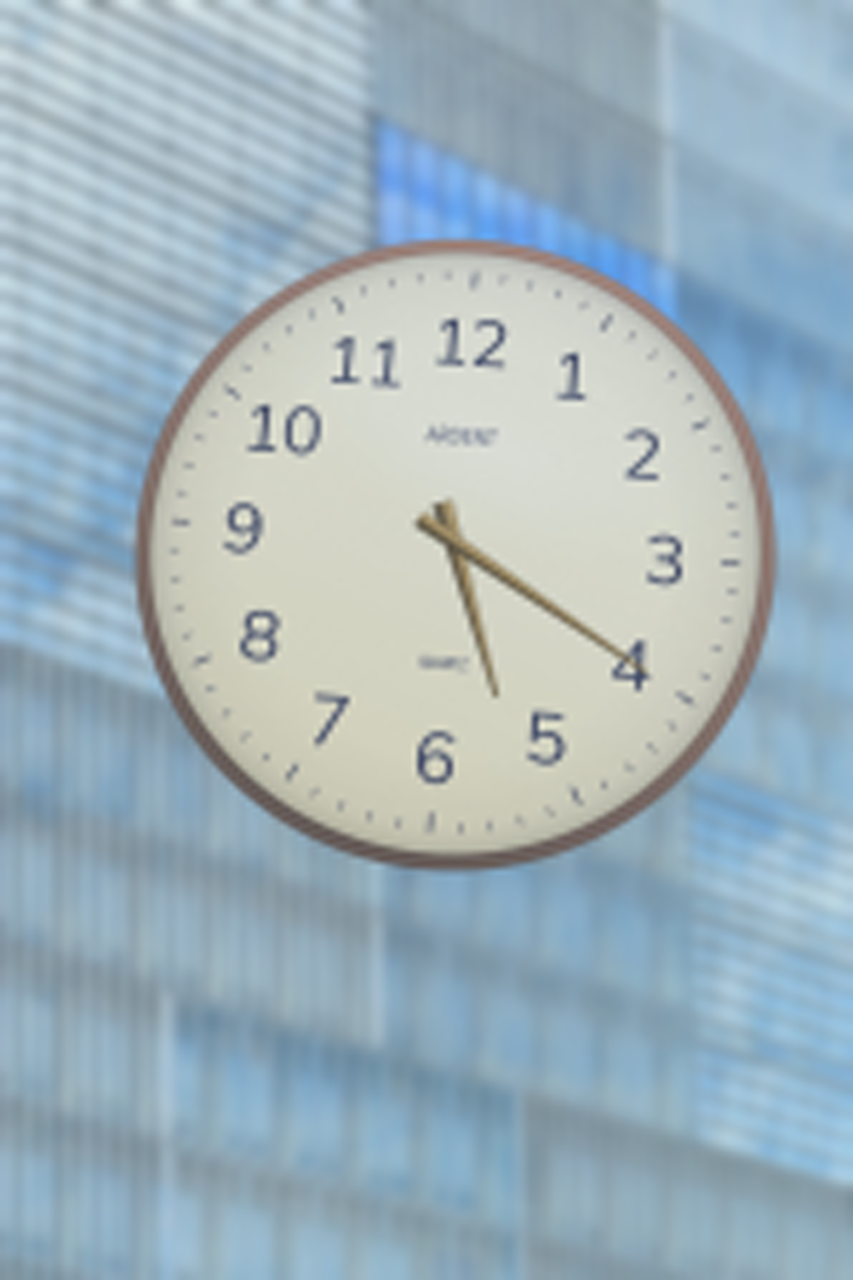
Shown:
h=5 m=20
